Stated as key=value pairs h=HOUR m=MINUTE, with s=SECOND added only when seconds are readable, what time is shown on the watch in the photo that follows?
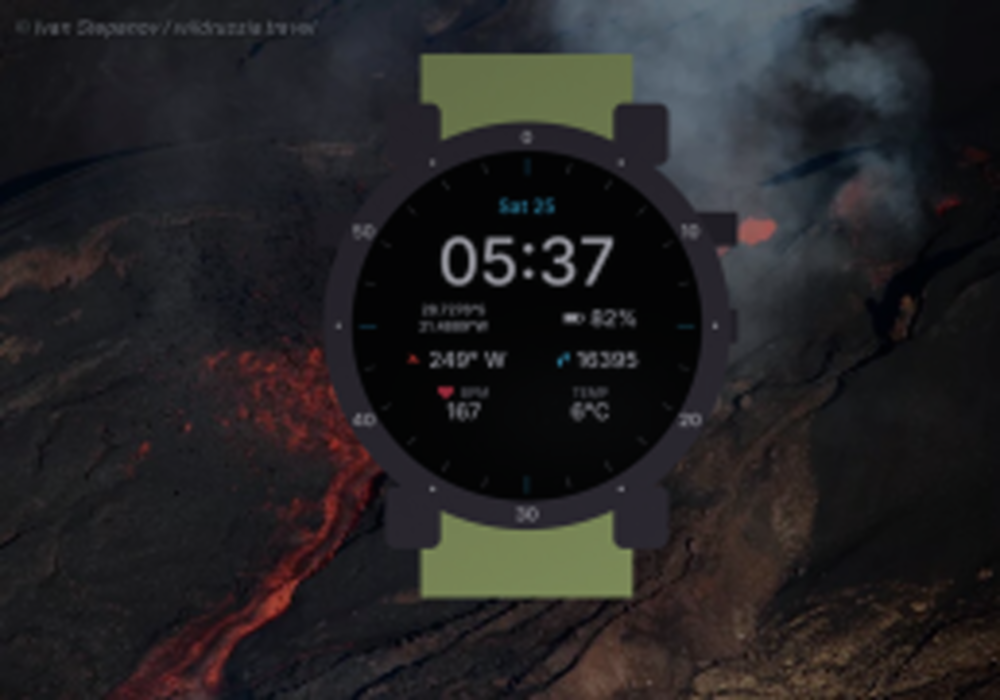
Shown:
h=5 m=37
